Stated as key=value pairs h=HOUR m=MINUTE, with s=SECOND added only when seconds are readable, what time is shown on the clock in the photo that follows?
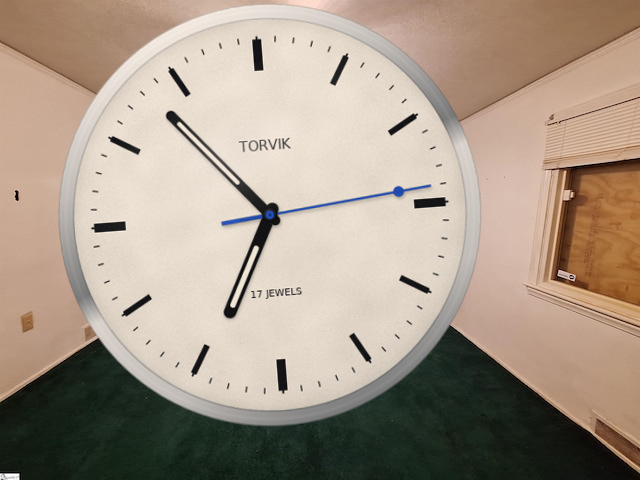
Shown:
h=6 m=53 s=14
